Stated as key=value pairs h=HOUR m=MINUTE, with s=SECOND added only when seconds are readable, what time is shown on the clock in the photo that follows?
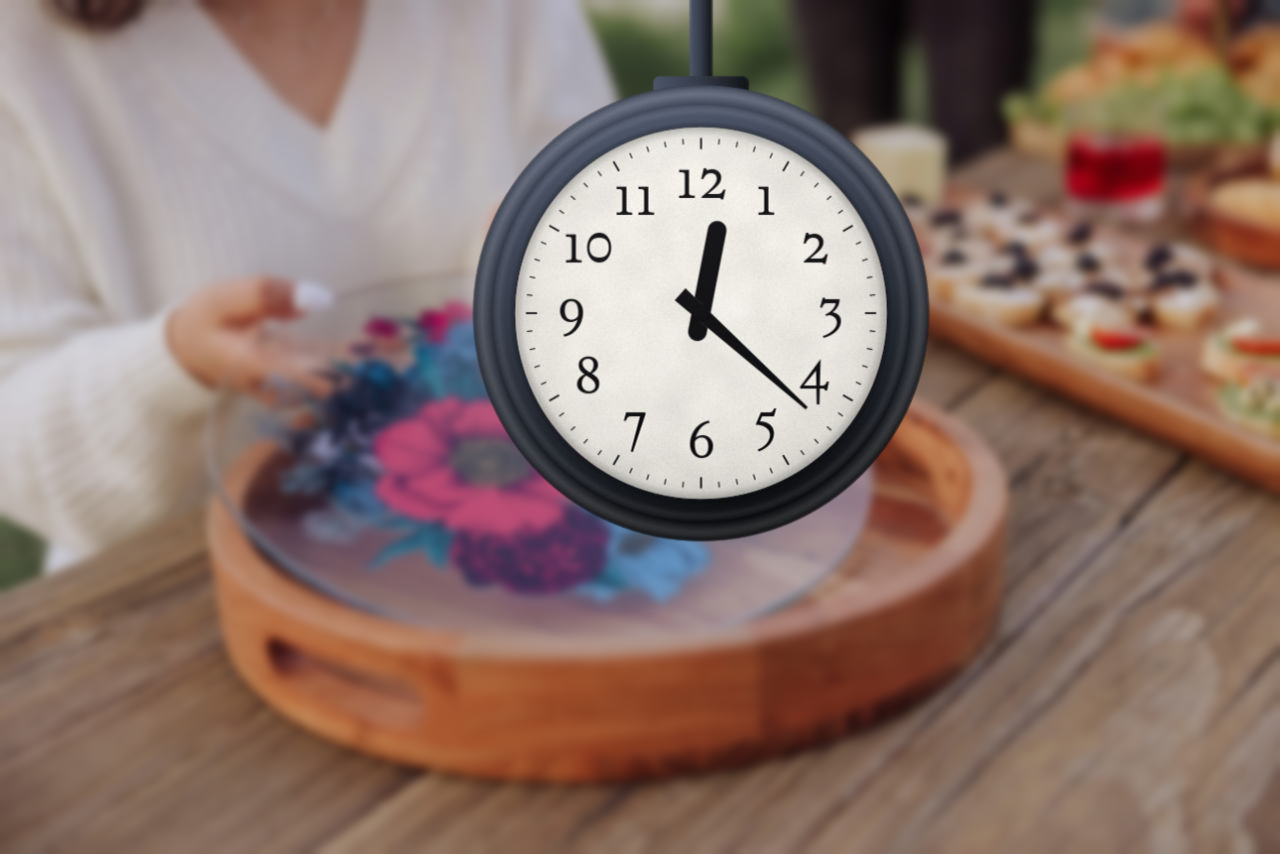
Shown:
h=12 m=22
